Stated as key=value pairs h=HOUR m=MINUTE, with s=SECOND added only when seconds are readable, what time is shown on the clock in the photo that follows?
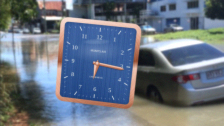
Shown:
h=6 m=16
